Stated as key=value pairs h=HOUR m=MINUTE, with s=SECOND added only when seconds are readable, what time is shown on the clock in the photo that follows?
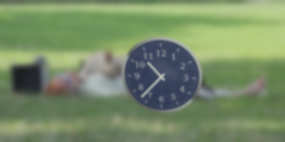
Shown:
h=10 m=37
